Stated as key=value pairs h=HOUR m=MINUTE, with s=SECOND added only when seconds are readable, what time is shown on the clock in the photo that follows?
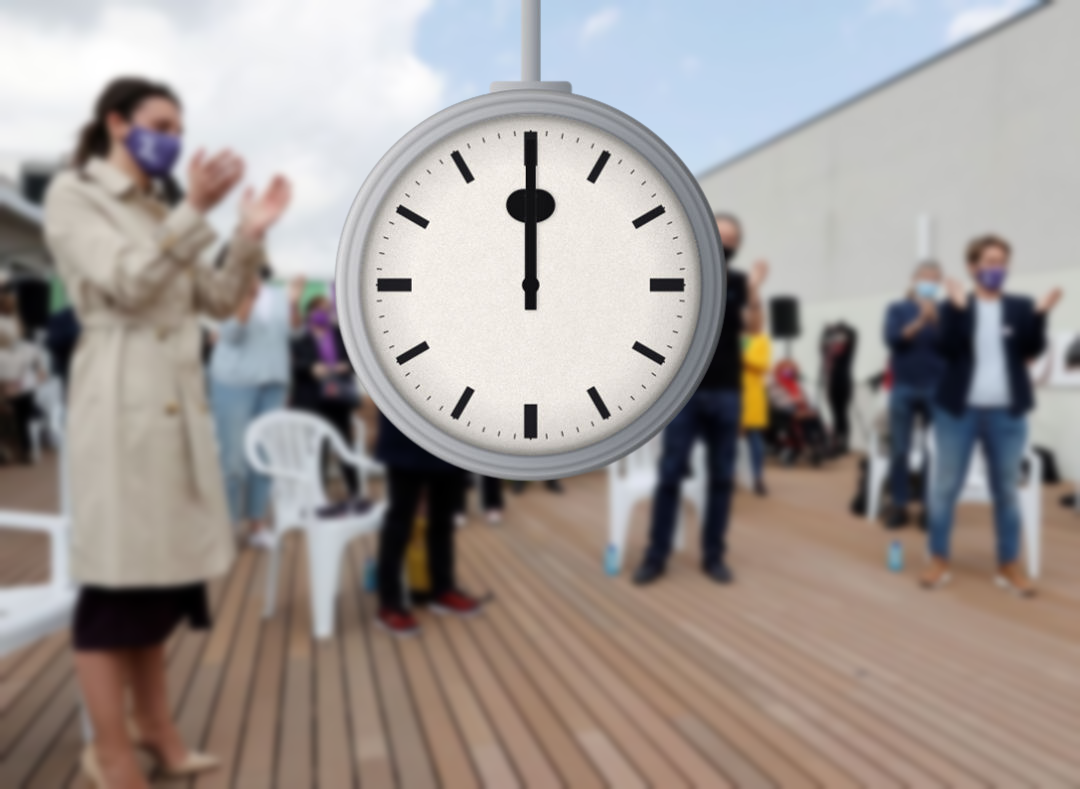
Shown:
h=12 m=0
